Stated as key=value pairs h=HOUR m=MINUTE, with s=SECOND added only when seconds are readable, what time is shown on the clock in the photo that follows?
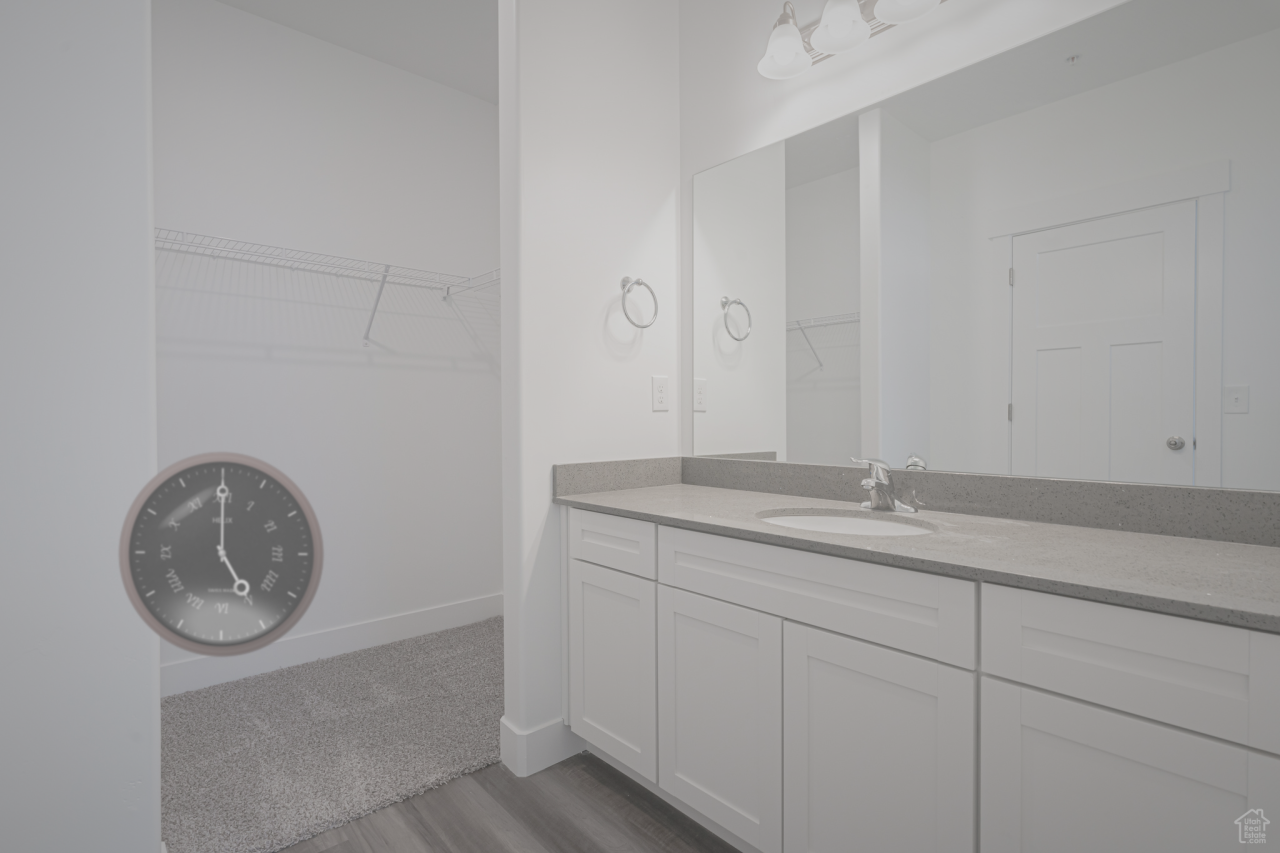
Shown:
h=5 m=0
